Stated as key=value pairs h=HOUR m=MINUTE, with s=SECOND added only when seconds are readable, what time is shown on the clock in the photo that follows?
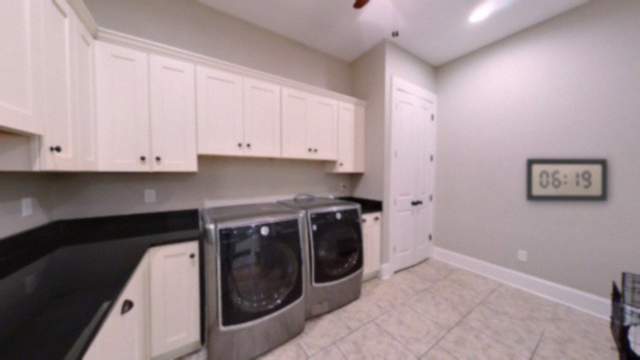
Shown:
h=6 m=19
